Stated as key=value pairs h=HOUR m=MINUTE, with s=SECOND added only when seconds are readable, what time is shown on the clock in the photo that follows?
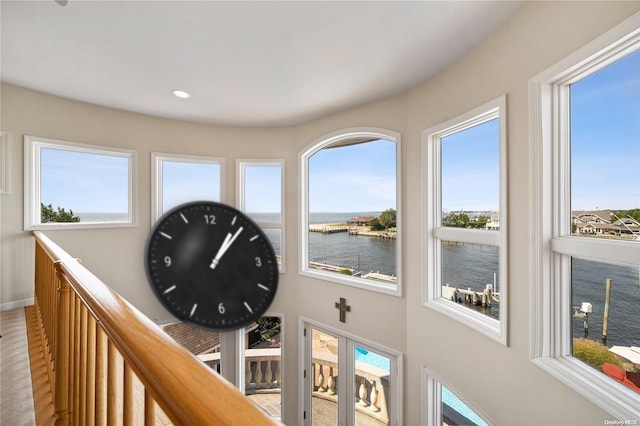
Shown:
h=1 m=7
